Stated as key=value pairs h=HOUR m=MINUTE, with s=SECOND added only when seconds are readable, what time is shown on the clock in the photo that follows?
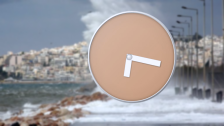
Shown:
h=6 m=17
